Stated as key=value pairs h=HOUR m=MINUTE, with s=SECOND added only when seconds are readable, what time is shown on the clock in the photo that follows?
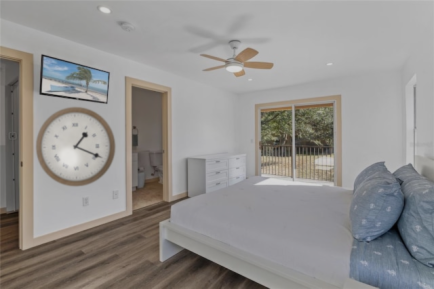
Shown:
h=1 m=19
